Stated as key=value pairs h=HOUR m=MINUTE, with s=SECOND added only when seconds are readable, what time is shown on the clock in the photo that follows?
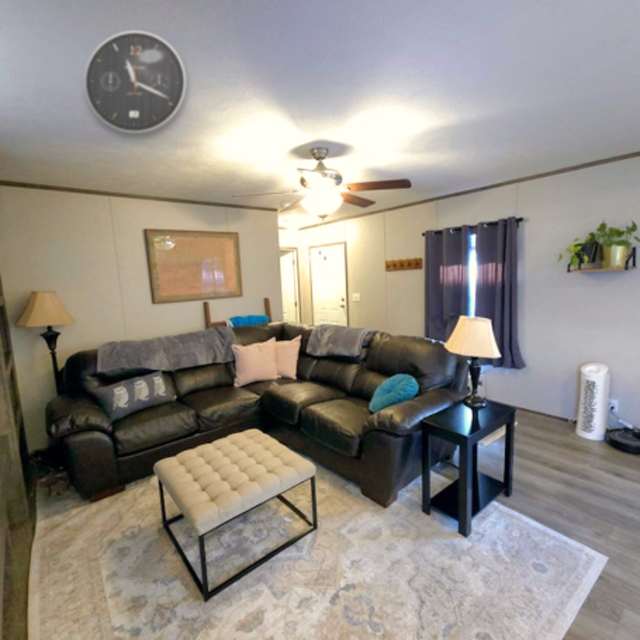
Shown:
h=11 m=19
